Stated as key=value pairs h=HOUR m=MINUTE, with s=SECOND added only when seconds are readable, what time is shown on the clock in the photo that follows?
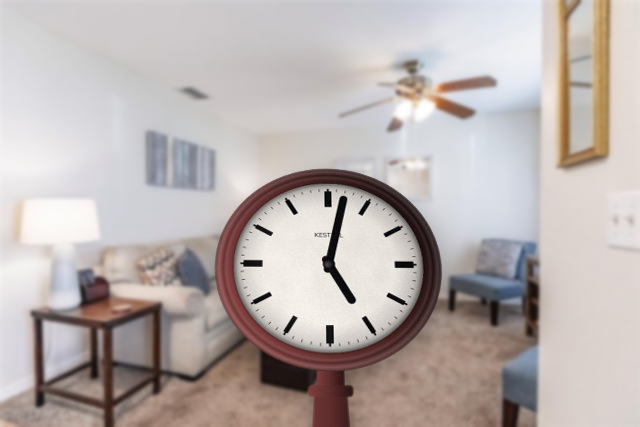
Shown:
h=5 m=2
